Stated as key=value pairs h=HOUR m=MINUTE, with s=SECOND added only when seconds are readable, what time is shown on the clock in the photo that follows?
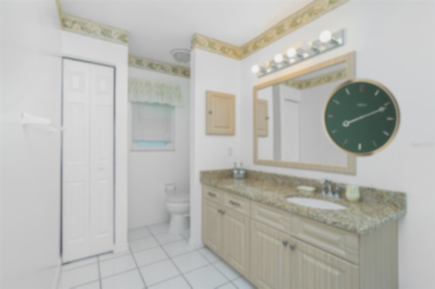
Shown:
h=8 m=11
